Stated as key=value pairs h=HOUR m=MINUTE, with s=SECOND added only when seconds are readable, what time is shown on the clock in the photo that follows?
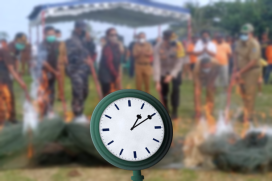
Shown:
h=1 m=10
